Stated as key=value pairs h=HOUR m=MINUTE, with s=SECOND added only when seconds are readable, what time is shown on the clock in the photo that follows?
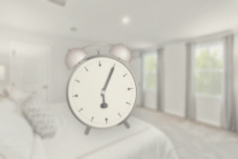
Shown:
h=6 m=5
